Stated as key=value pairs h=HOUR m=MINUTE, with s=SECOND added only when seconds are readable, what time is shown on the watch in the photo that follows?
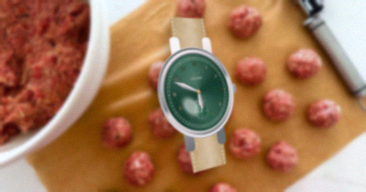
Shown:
h=5 m=49
